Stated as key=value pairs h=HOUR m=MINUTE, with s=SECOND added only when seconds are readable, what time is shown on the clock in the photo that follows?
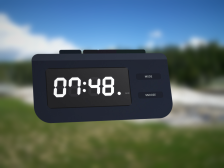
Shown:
h=7 m=48
